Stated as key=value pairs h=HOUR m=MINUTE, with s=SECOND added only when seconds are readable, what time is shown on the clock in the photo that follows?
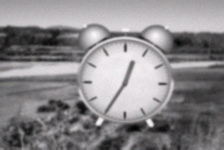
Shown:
h=12 m=35
